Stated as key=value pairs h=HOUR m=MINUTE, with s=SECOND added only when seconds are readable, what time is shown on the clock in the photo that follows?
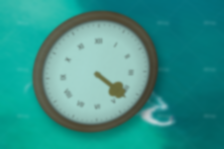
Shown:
h=4 m=22
